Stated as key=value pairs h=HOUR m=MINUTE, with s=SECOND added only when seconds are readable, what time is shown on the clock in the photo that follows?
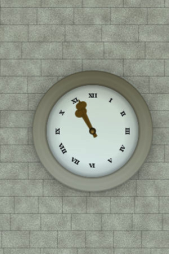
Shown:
h=10 m=56
